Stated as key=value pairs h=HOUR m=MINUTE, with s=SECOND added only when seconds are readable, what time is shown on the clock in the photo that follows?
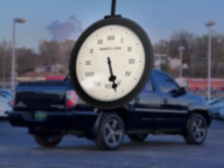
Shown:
h=5 m=27
